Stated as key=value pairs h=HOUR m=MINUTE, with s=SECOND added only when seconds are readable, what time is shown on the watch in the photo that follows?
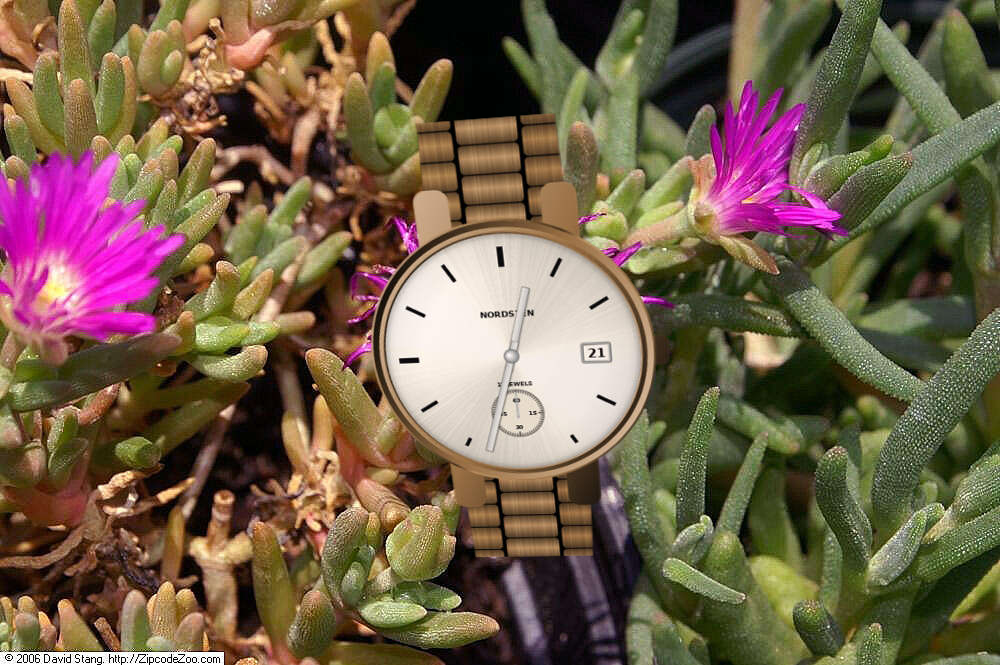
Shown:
h=12 m=33
